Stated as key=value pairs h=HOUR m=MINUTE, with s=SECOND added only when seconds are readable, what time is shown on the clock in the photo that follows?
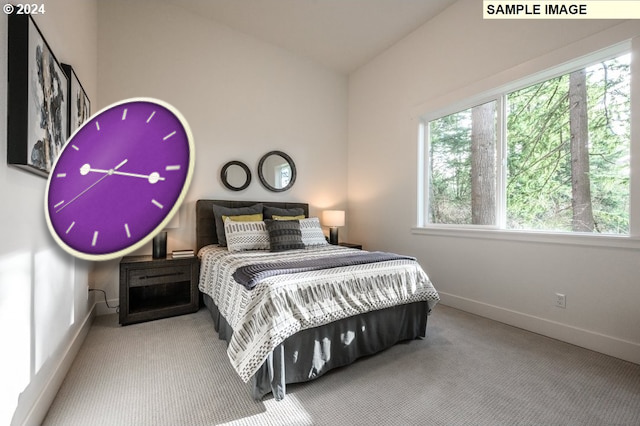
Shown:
h=9 m=16 s=39
